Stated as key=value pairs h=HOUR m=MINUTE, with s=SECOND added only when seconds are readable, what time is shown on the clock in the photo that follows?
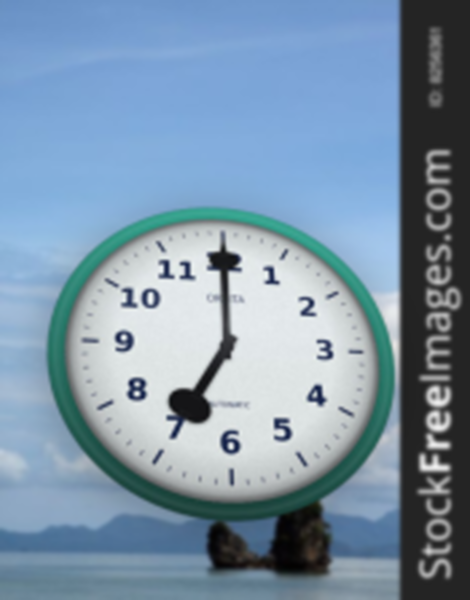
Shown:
h=7 m=0
